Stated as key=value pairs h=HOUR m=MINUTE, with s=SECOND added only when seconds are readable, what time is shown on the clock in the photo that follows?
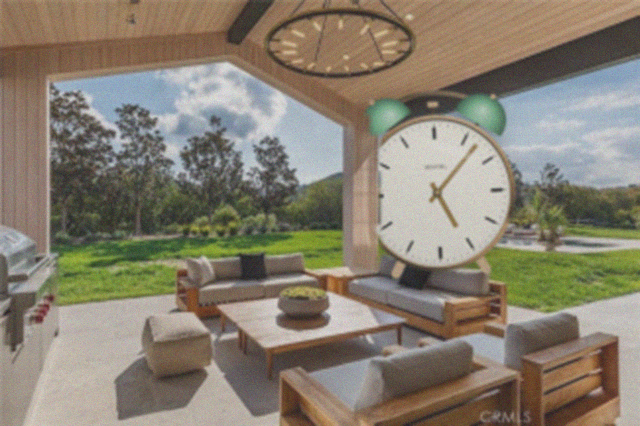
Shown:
h=5 m=7
